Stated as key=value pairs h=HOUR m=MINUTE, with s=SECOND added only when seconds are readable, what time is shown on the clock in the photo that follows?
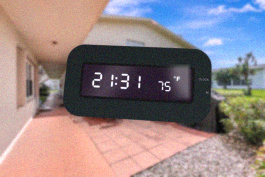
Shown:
h=21 m=31
